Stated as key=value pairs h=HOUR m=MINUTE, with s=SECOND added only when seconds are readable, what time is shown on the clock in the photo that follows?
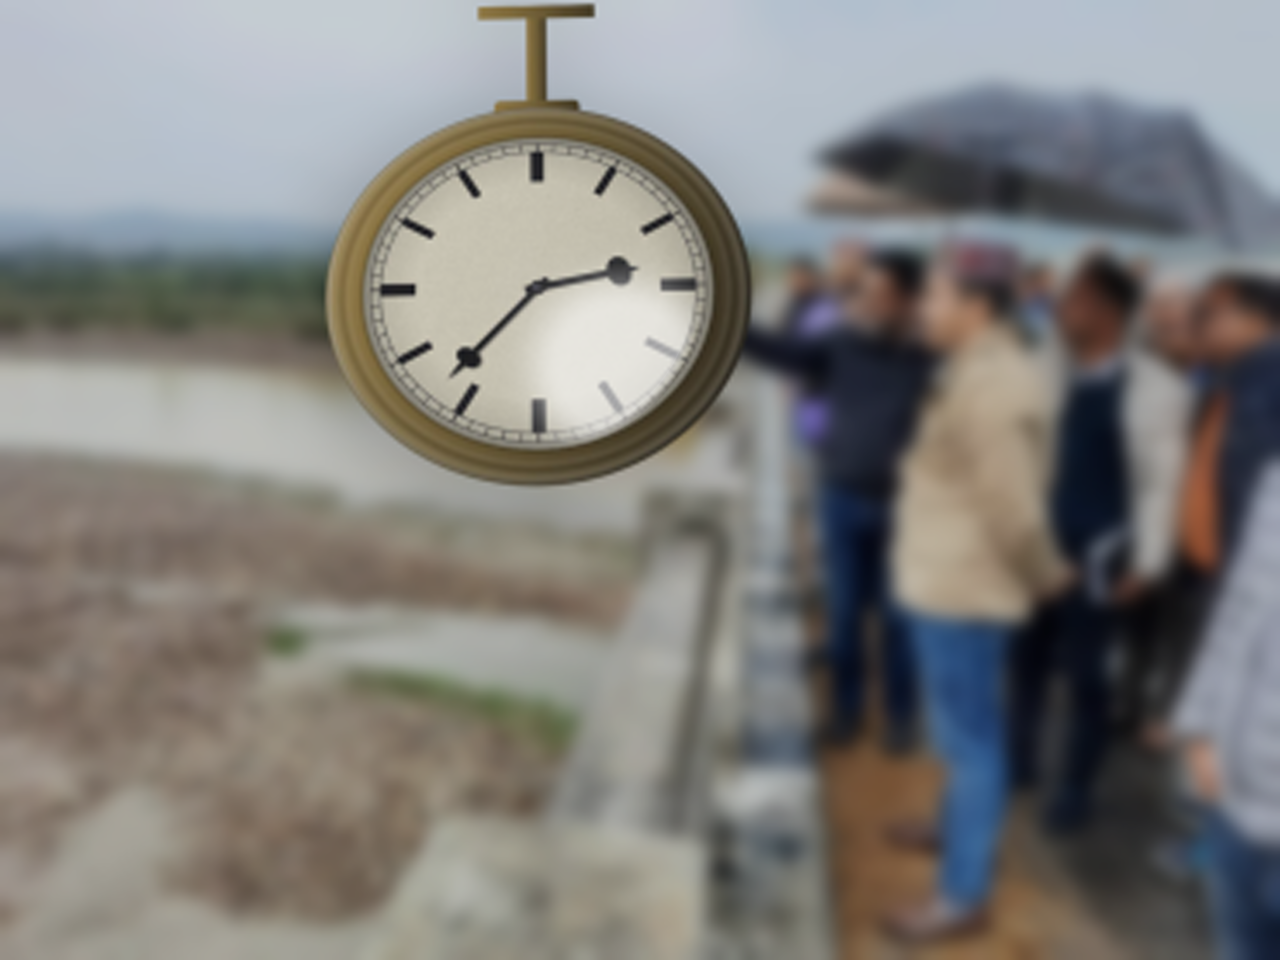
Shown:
h=2 m=37
